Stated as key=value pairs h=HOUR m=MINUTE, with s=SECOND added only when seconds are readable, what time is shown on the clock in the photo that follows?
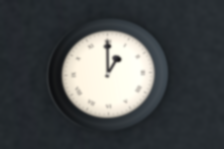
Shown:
h=1 m=0
